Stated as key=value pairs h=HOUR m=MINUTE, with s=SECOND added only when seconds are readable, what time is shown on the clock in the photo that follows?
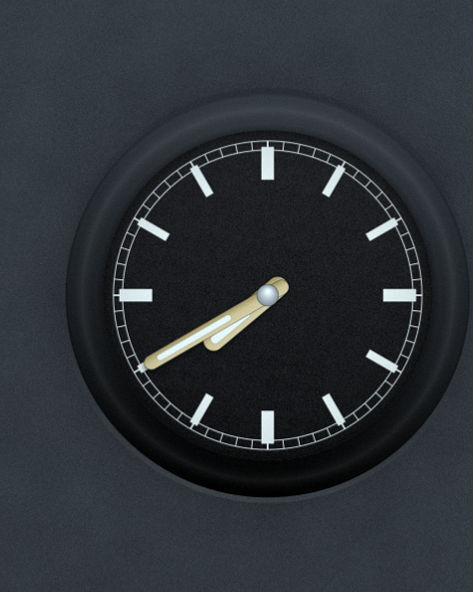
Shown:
h=7 m=40
